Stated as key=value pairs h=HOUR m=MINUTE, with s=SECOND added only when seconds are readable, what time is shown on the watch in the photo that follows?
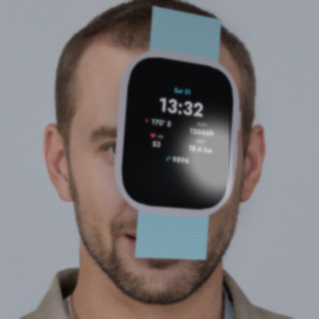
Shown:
h=13 m=32
